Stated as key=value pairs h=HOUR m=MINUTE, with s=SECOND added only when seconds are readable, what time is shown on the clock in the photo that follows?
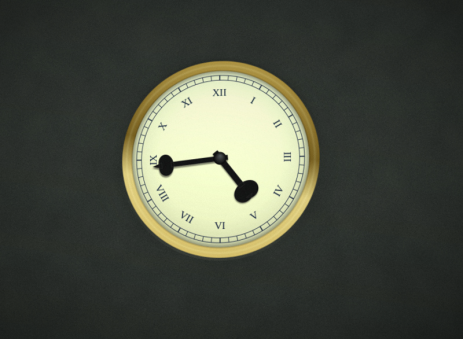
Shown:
h=4 m=44
